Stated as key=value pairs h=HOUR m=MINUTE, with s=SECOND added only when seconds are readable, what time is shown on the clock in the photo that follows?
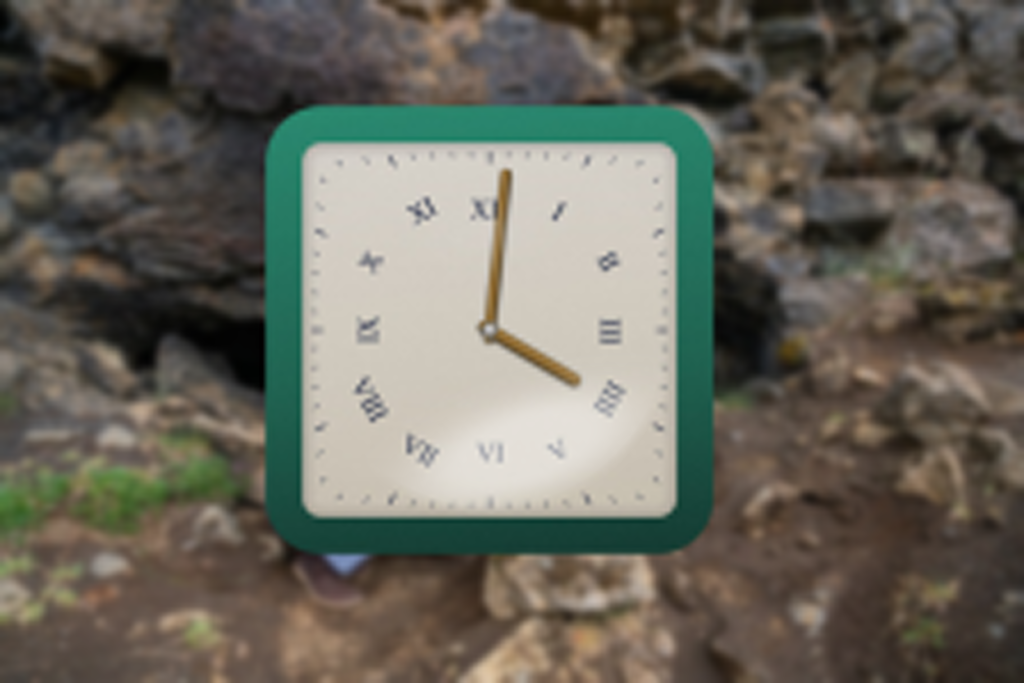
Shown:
h=4 m=1
